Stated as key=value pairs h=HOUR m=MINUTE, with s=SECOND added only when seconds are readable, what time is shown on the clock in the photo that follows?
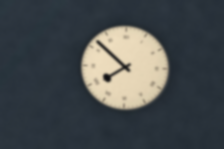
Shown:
h=7 m=52
